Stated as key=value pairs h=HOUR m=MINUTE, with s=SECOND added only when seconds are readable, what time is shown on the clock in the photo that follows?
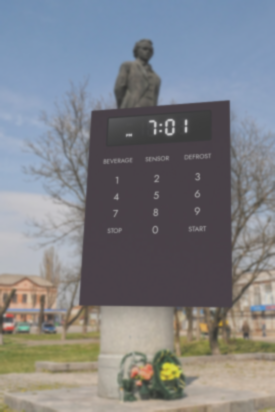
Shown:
h=7 m=1
